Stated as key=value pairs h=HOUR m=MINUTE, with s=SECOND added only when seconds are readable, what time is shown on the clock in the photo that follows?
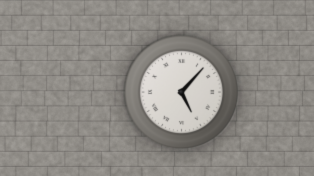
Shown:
h=5 m=7
